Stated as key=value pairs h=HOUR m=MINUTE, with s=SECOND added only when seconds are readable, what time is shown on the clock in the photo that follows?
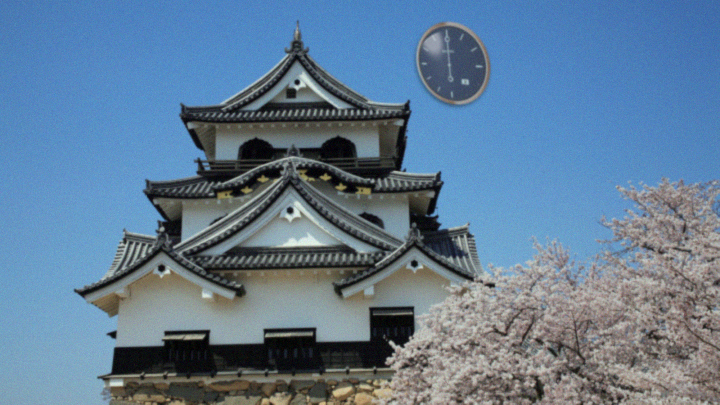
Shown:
h=6 m=0
